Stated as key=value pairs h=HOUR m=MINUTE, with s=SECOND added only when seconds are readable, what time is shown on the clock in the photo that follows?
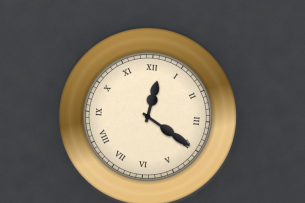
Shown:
h=12 m=20
